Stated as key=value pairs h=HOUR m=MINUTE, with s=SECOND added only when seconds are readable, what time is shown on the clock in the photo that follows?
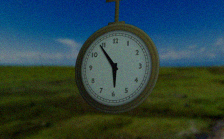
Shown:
h=5 m=54
